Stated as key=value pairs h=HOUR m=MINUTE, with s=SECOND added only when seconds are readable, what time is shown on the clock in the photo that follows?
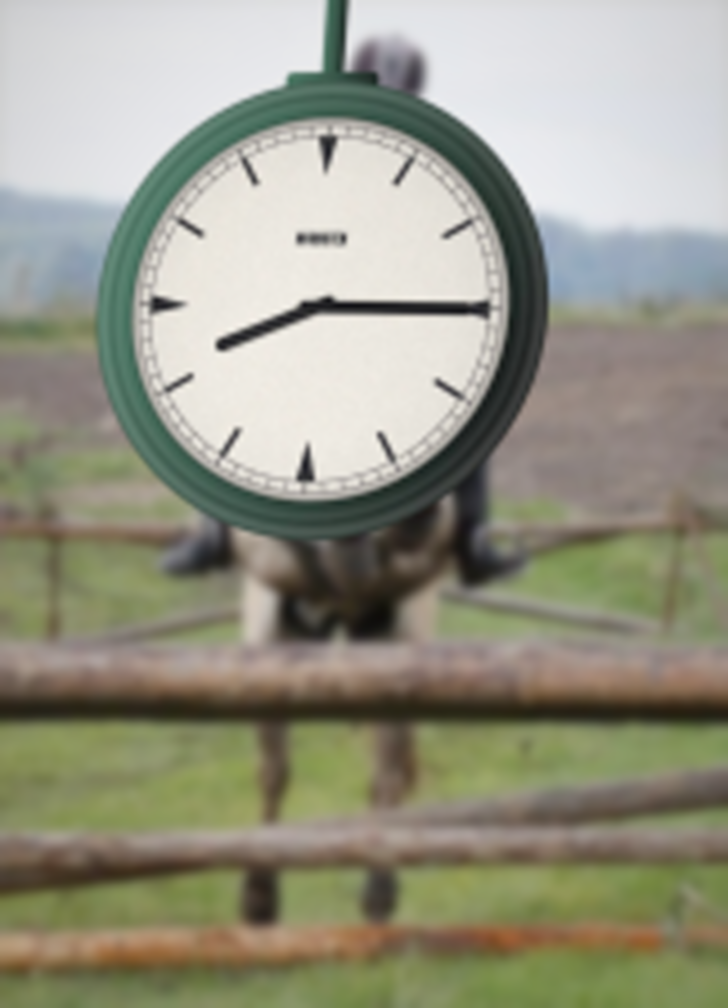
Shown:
h=8 m=15
